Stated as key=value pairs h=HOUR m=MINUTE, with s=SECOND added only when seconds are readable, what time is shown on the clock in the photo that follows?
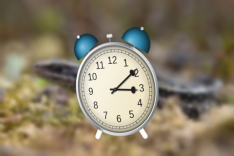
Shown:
h=3 m=9
